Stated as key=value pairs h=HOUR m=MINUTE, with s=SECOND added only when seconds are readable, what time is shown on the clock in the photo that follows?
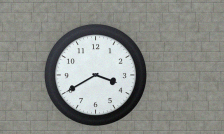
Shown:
h=3 m=40
